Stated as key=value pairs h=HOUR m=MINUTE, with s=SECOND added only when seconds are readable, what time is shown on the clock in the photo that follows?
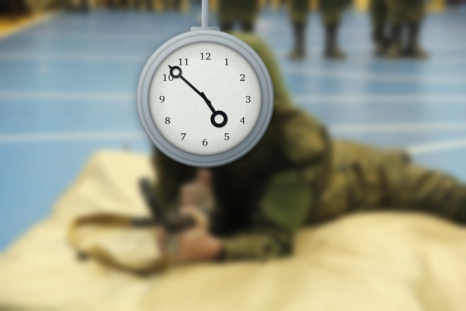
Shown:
h=4 m=52
